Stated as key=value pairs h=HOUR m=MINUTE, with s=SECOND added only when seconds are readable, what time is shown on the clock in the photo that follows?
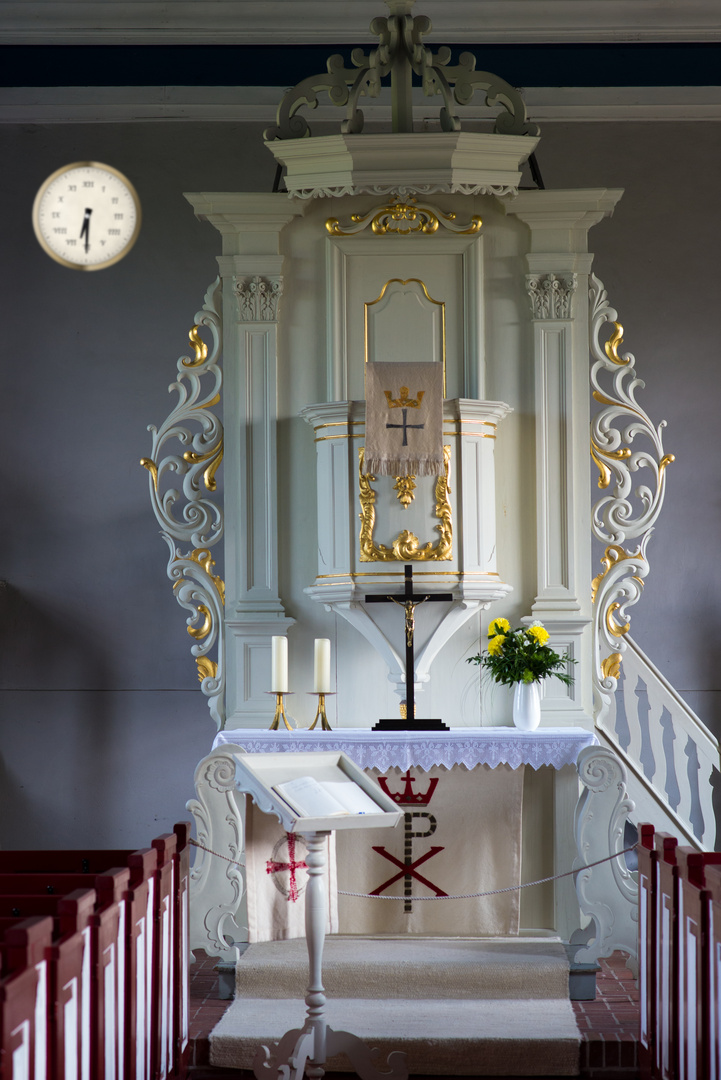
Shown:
h=6 m=30
